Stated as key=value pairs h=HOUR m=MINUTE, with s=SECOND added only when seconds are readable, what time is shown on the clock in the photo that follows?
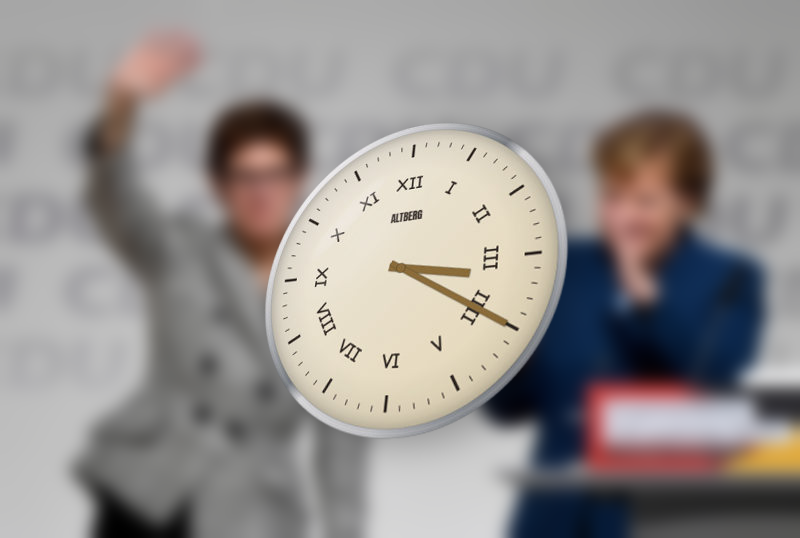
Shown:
h=3 m=20
